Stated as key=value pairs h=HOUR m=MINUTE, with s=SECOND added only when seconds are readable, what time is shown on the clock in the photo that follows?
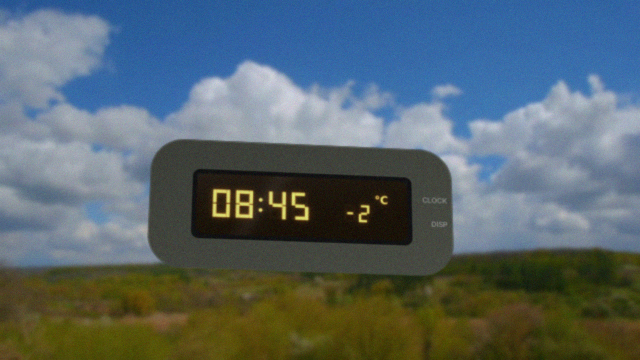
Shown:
h=8 m=45
